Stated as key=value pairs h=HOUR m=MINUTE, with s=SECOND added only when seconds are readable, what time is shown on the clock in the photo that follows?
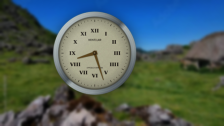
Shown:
h=8 m=27
